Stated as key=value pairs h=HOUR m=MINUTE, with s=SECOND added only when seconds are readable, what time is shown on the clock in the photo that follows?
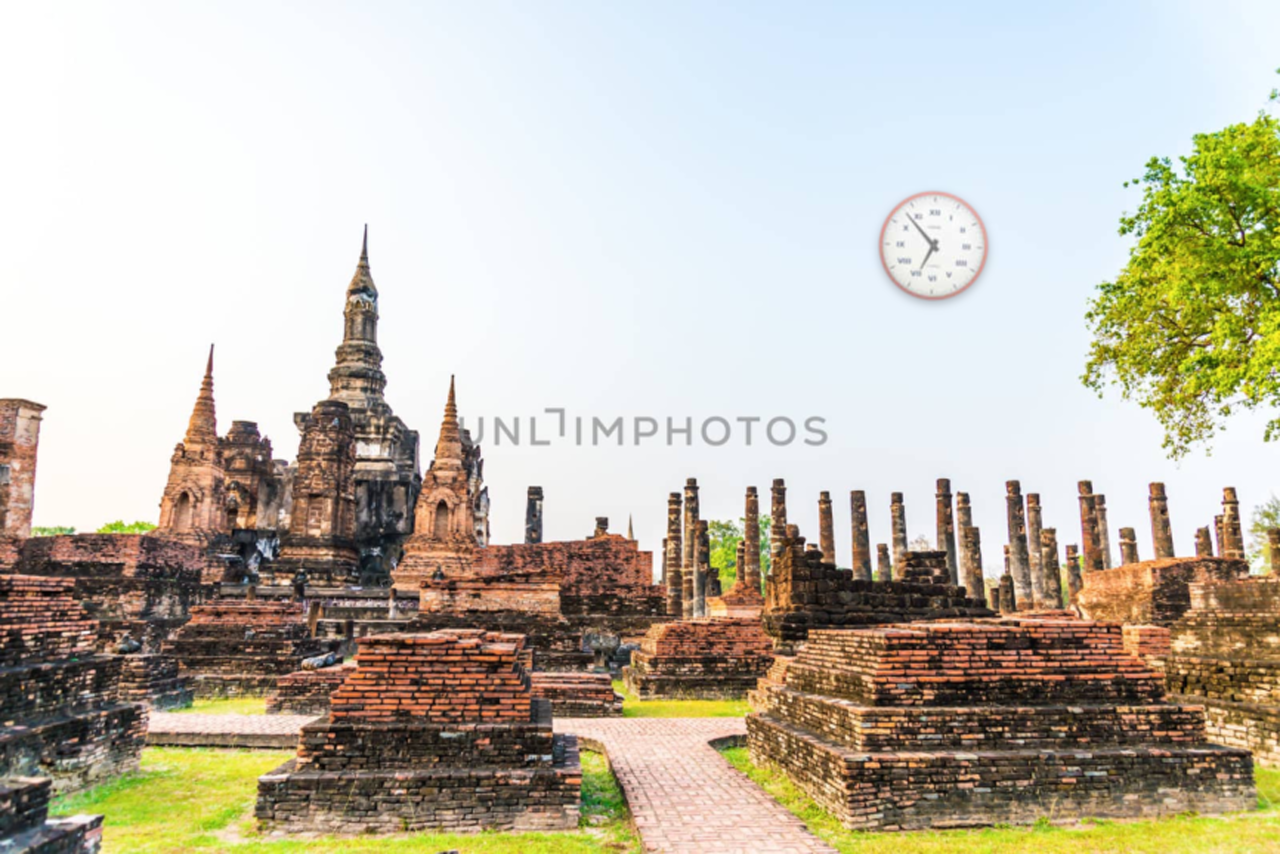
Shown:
h=6 m=53
